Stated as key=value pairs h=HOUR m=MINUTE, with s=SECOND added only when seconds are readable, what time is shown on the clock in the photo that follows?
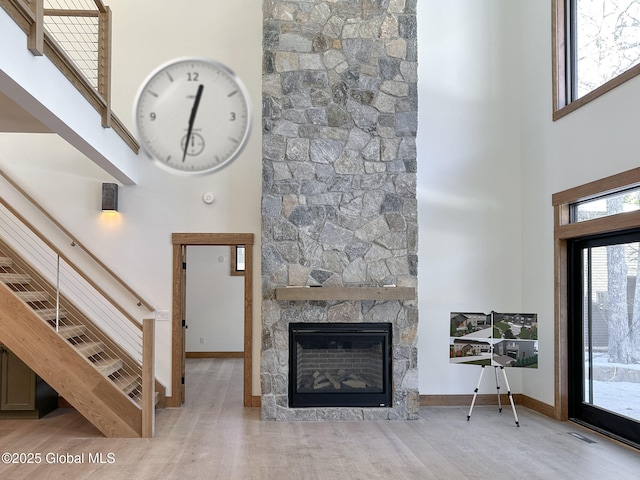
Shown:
h=12 m=32
